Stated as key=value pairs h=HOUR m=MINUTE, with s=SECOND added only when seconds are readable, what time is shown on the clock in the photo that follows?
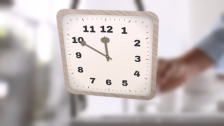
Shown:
h=11 m=50
